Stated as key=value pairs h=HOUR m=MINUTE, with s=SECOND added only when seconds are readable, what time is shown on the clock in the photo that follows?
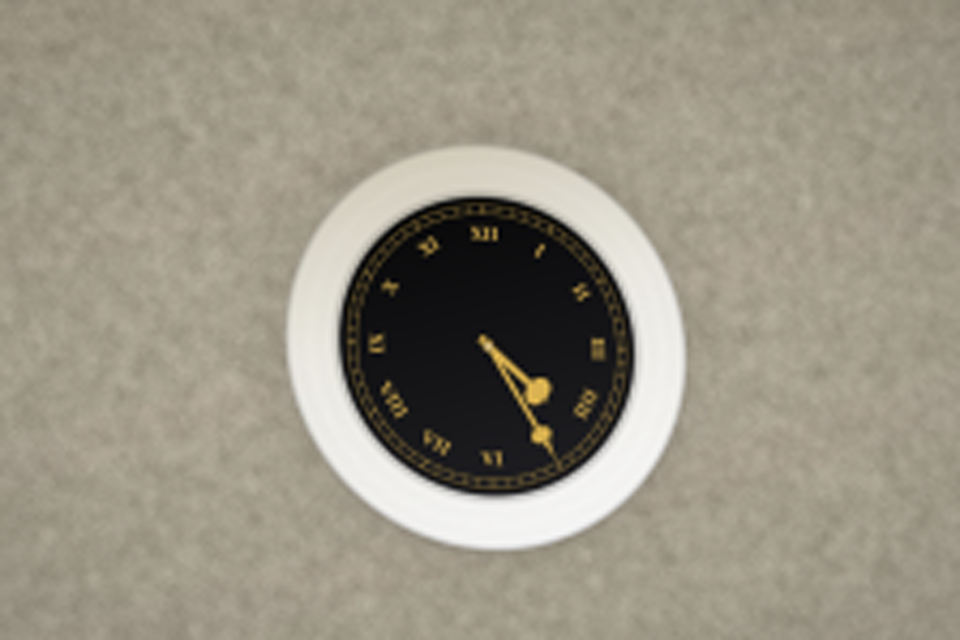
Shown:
h=4 m=25
